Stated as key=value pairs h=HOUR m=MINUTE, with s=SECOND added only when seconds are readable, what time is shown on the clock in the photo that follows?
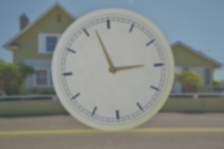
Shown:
h=2 m=57
